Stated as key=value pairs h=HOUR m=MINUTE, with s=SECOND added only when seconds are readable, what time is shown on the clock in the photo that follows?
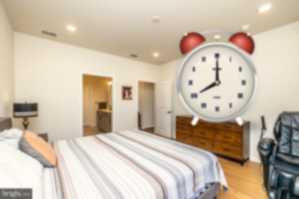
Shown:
h=8 m=0
